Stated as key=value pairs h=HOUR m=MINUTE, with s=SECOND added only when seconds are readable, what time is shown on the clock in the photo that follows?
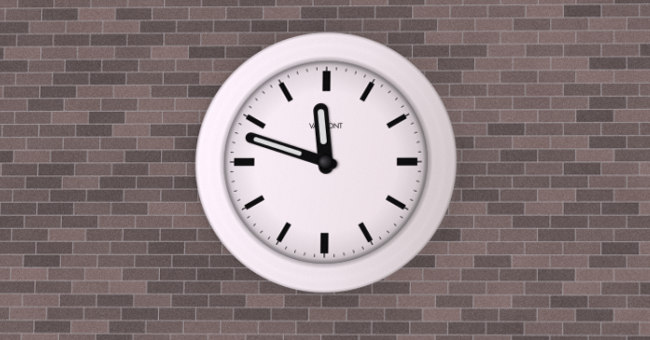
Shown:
h=11 m=48
